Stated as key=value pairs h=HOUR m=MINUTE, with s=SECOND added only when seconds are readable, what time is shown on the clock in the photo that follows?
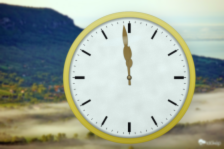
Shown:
h=11 m=59
